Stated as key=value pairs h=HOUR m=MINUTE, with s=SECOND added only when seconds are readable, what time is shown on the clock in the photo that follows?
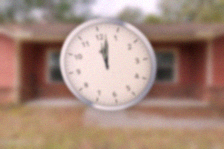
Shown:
h=12 m=2
